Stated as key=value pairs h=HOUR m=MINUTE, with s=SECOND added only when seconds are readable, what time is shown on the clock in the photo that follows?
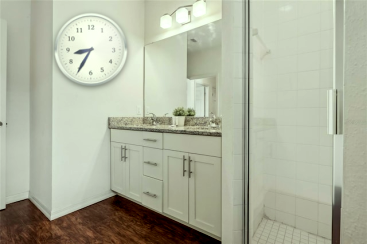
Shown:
h=8 m=35
